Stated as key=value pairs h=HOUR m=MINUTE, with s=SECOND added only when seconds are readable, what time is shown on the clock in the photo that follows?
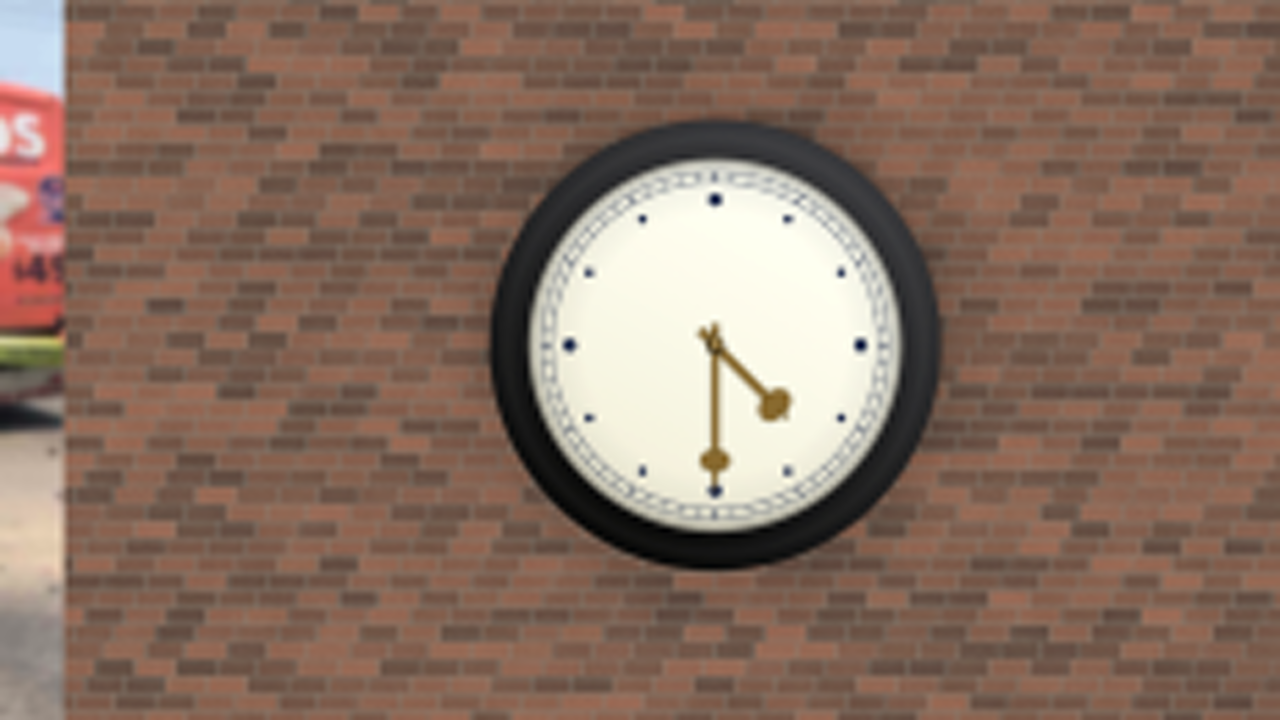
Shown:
h=4 m=30
